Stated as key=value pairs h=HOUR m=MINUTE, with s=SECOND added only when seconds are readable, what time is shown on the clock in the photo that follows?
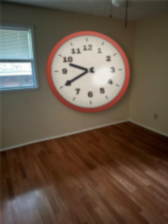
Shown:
h=9 m=40
